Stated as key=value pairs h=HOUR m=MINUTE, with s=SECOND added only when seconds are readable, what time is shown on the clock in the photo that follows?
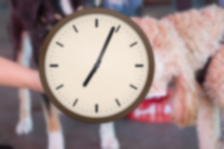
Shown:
h=7 m=4
